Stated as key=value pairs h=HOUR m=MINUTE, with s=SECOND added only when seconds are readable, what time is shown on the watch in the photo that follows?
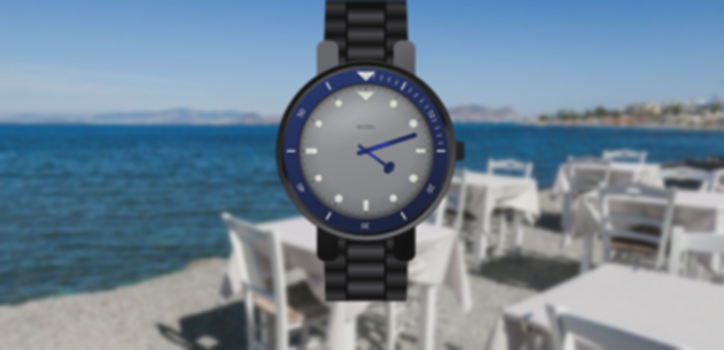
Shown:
h=4 m=12
